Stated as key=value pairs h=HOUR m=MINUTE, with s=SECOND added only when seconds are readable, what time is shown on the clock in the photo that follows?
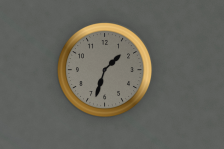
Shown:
h=1 m=33
